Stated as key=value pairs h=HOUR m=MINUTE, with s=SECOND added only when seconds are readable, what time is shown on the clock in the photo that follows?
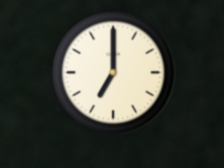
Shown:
h=7 m=0
